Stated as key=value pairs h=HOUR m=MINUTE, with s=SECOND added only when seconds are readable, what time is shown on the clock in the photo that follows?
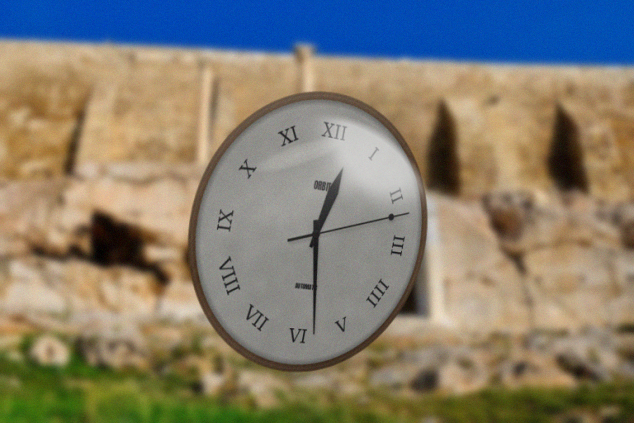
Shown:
h=12 m=28 s=12
